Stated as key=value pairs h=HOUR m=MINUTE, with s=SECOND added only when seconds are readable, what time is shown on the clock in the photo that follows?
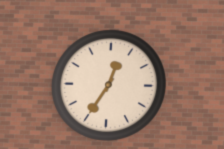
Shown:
h=12 m=35
